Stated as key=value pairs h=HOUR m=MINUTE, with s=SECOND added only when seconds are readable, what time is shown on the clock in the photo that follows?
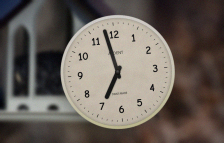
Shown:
h=6 m=58
